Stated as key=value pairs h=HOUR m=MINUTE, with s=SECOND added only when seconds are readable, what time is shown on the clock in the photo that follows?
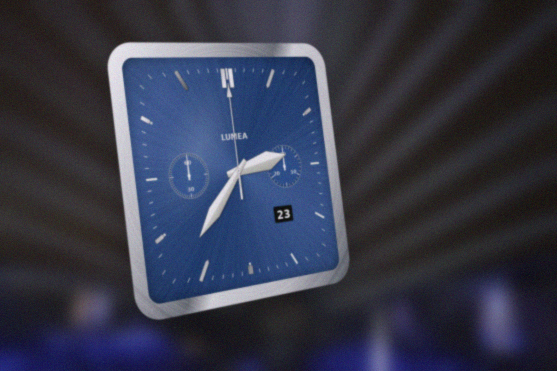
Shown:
h=2 m=37
